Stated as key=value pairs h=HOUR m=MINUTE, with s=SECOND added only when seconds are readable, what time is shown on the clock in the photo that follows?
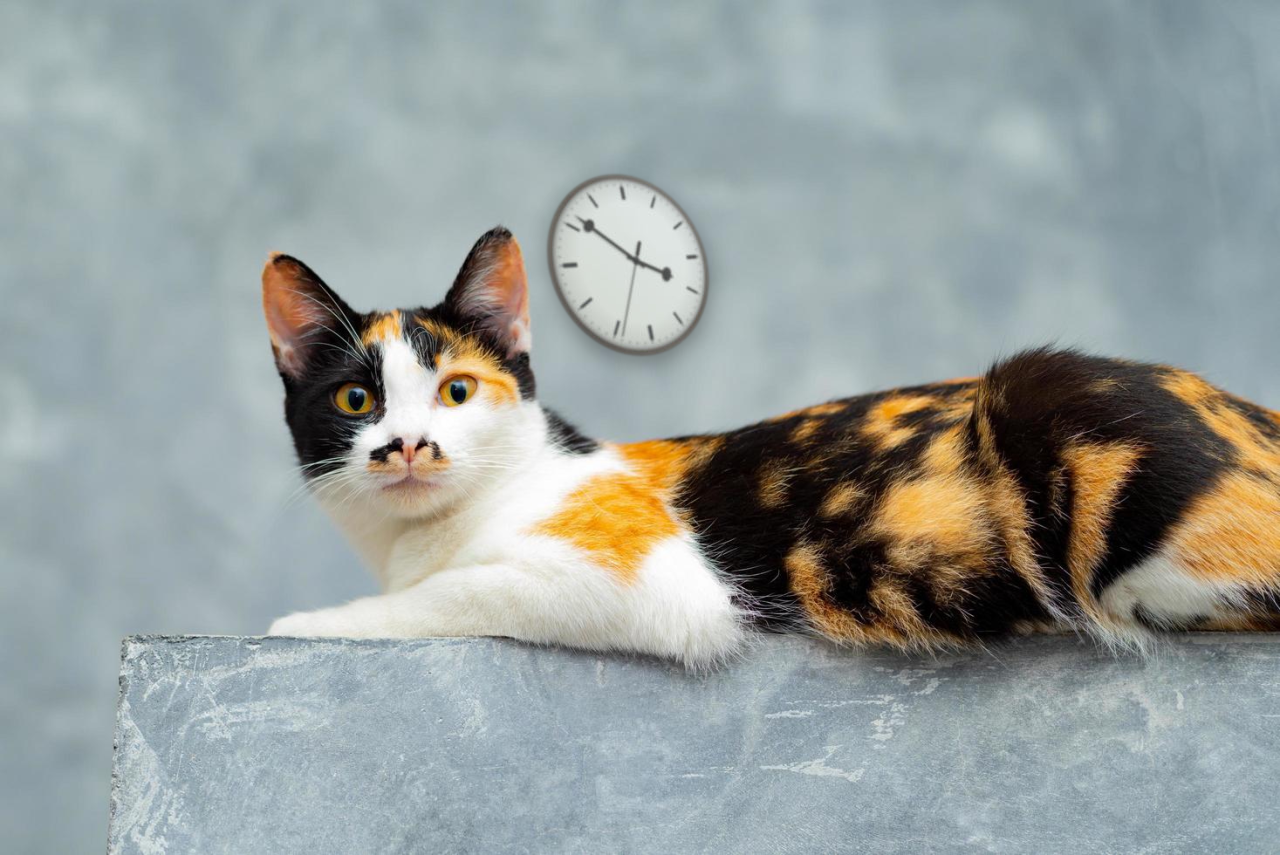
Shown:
h=3 m=51 s=34
